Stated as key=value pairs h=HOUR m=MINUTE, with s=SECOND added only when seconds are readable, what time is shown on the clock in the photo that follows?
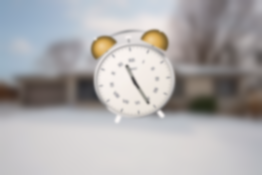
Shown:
h=11 m=26
